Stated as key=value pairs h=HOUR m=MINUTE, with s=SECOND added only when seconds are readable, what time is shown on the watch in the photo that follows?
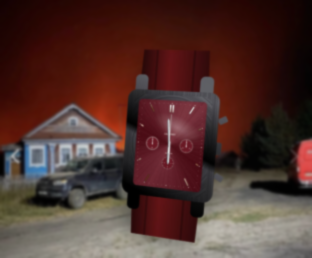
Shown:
h=5 m=59
